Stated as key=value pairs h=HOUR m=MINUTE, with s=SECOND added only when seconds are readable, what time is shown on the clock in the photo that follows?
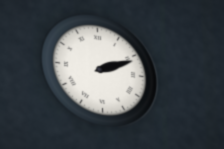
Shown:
h=2 m=11
